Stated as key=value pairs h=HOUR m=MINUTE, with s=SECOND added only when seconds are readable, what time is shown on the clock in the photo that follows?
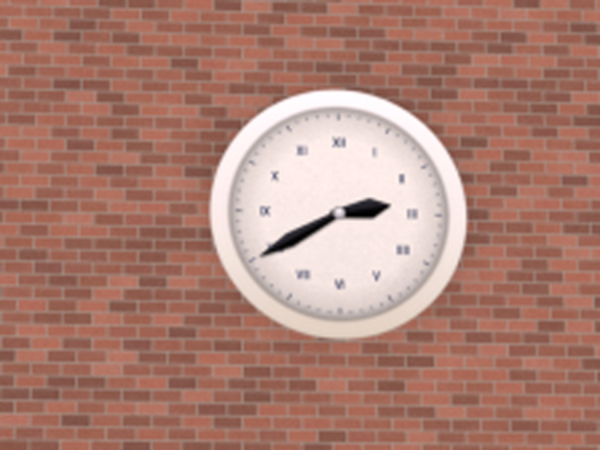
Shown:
h=2 m=40
